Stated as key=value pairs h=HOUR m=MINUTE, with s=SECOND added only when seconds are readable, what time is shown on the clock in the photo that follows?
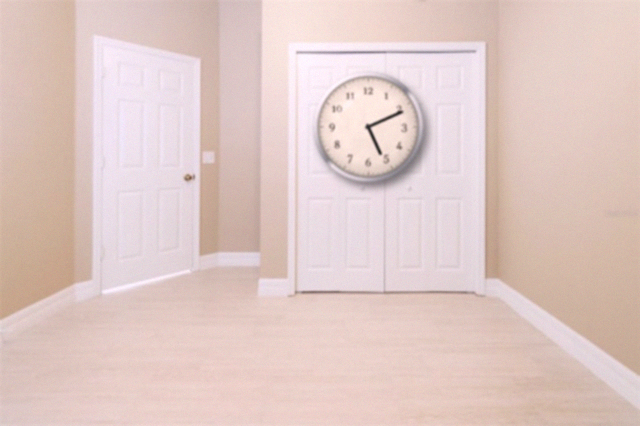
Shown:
h=5 m=11
